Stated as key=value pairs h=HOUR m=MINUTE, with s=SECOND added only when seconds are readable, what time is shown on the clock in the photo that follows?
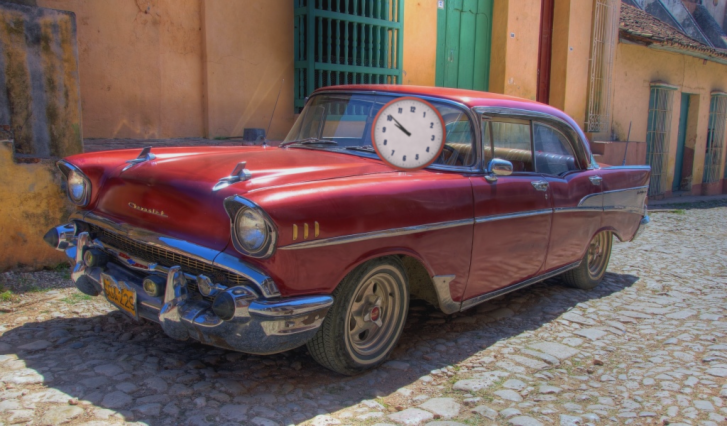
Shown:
h=9 m=51
